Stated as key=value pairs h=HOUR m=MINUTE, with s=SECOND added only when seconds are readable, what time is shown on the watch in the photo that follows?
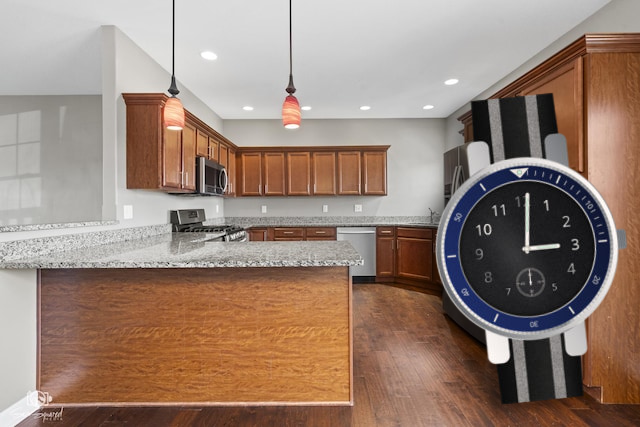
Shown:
h=3 m=1
